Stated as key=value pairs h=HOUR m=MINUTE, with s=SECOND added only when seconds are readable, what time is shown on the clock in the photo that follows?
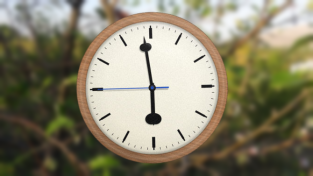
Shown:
h=5 m=58 s=45
